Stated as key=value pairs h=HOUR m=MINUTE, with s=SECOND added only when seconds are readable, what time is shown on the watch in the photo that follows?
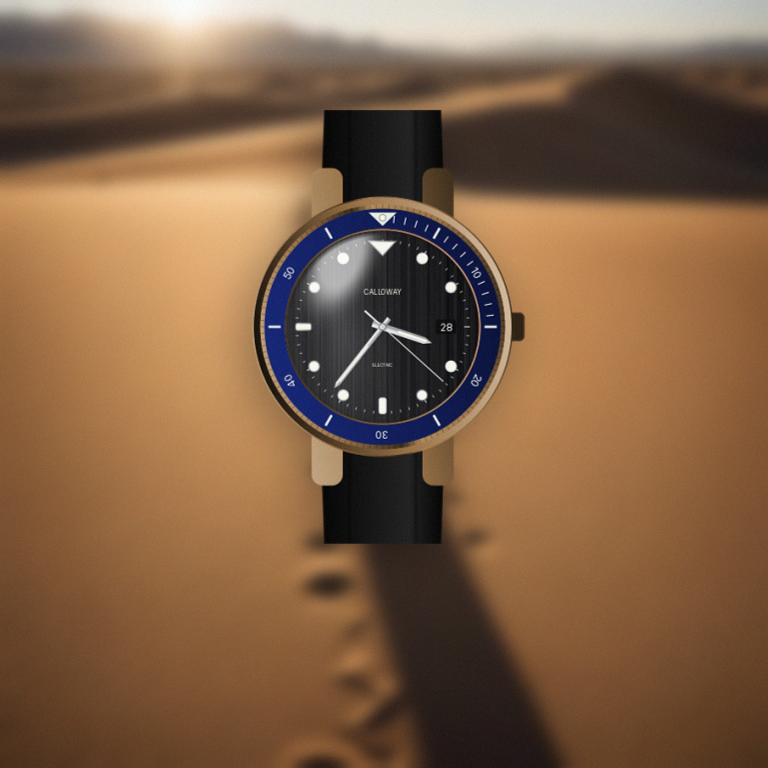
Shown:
h=3 m=36 s=22
